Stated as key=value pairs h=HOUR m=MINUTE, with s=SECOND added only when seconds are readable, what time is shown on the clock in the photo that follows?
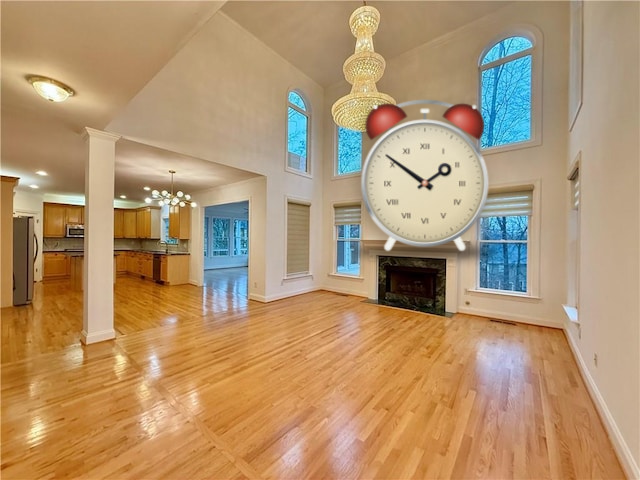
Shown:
h=1 m=51
